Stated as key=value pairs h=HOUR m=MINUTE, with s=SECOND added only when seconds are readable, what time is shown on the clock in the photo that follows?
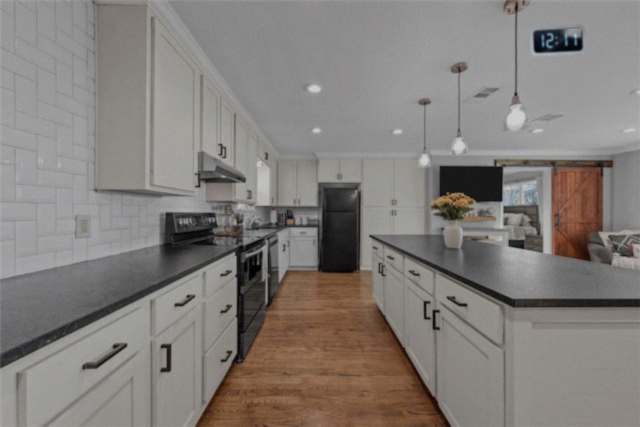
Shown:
h=12 m=11
